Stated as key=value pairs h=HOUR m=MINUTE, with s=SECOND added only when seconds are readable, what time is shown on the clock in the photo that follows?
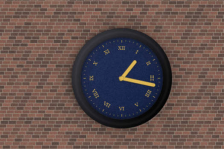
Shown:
h=1 m=17
